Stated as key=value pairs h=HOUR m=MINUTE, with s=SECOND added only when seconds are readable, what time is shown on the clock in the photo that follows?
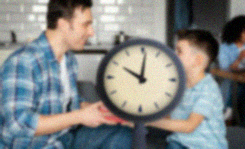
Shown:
h=10 m=1
